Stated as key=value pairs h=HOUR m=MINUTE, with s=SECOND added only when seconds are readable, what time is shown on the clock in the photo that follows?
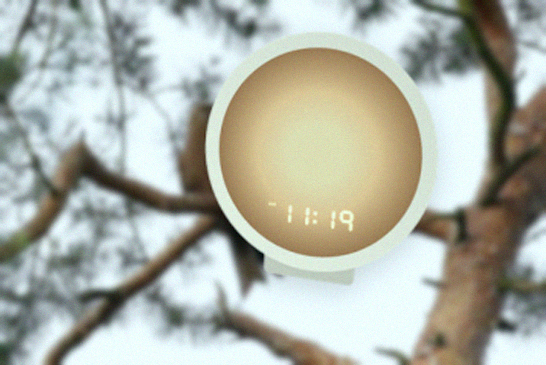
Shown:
h=11 m=19
